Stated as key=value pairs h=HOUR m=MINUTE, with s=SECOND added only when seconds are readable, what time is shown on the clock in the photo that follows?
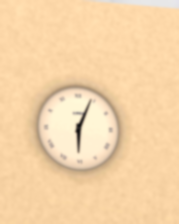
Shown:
h=6 m=4
